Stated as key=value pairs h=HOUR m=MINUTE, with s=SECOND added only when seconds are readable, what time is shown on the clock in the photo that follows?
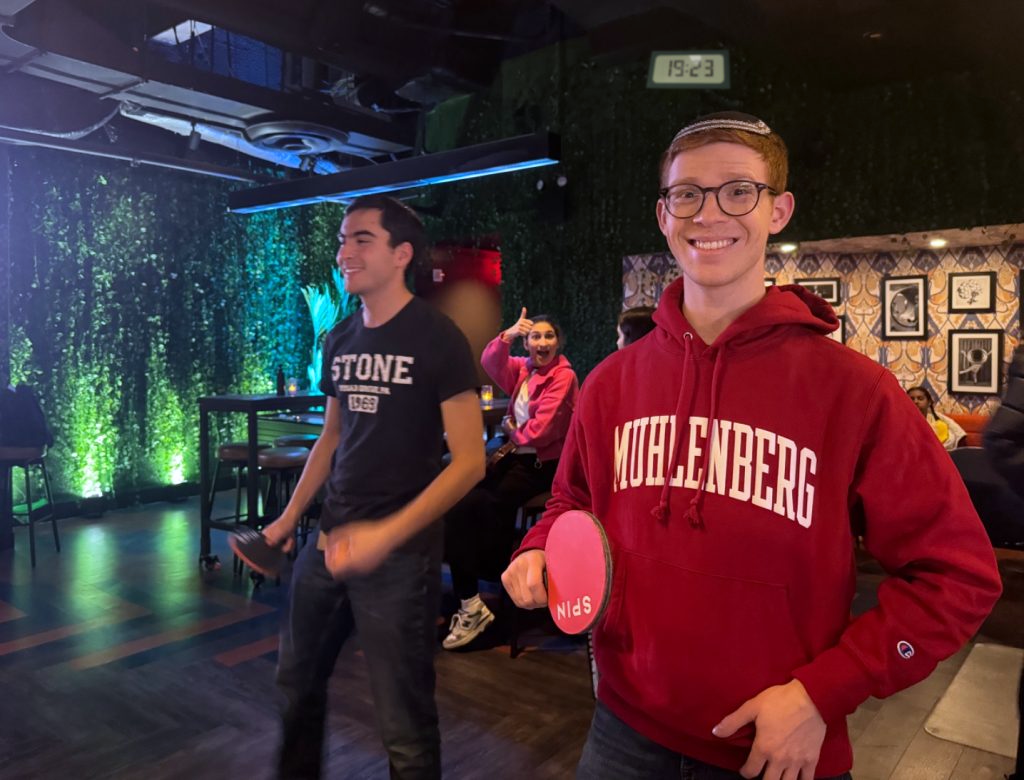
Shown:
h=19 m=23
